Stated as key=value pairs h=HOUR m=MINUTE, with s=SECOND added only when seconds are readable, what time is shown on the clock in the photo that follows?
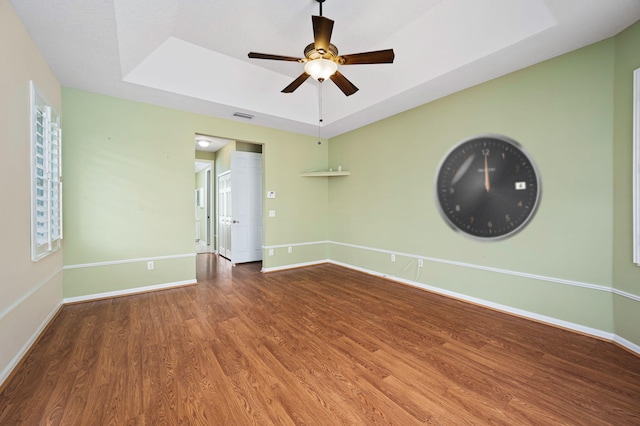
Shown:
h=12 m=0
